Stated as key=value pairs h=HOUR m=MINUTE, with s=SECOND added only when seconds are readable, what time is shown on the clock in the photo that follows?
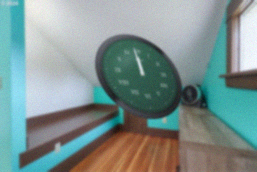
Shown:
h=11 m=59
